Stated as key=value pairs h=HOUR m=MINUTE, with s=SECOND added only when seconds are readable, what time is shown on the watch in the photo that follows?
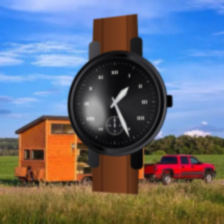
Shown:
h=1 m=26
